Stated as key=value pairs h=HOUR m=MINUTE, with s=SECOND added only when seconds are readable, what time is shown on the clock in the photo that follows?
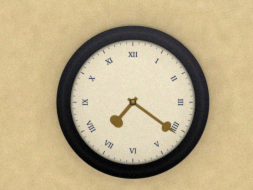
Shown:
h=7 m=21
